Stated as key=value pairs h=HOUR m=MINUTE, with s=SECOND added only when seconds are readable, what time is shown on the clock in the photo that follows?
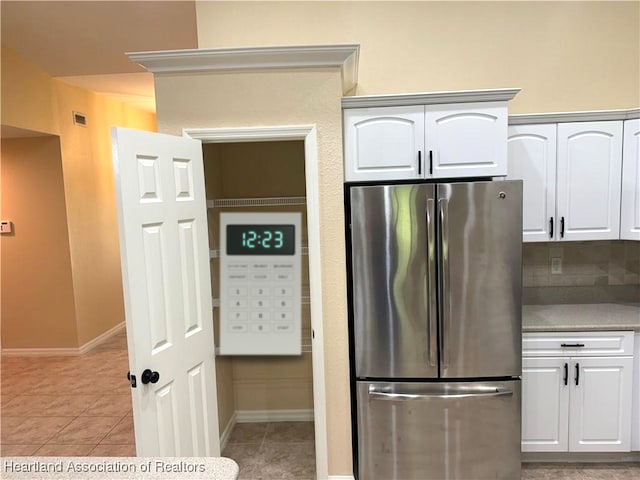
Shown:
h=12 m=23
